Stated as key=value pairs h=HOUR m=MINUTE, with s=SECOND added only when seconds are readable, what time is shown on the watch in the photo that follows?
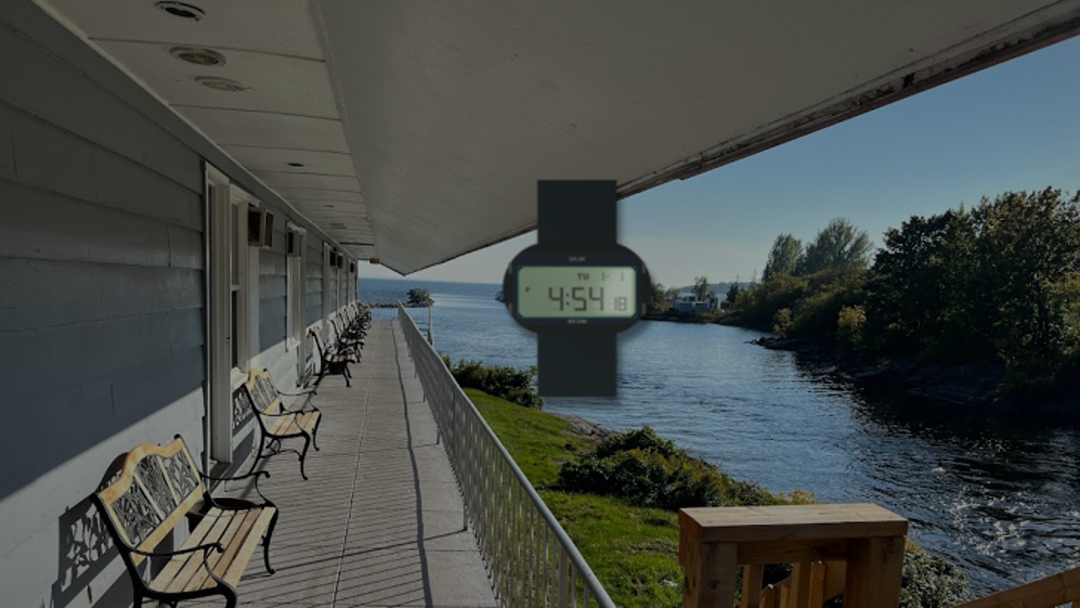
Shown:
h=4 m=54 s=18
